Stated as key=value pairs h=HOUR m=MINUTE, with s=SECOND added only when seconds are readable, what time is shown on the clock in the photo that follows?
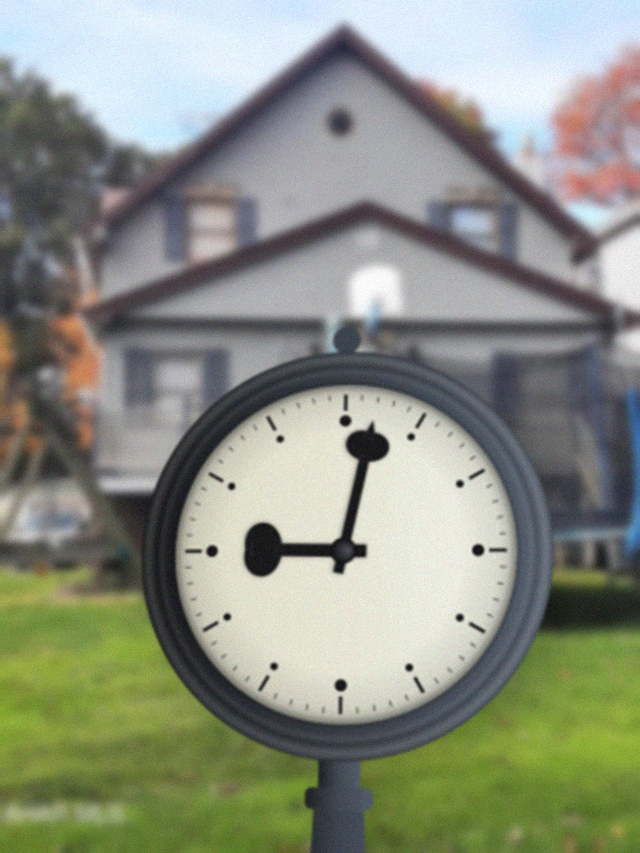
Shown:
h=9 m=2
